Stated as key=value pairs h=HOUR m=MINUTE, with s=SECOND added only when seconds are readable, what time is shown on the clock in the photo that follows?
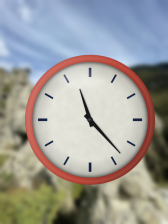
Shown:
h=11 m=23
